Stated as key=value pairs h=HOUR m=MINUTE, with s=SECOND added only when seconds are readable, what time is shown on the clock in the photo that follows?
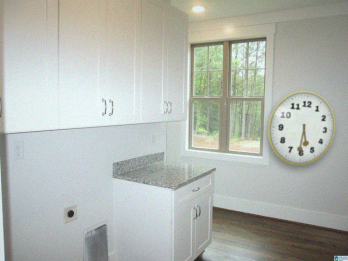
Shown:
h=5 m=31
